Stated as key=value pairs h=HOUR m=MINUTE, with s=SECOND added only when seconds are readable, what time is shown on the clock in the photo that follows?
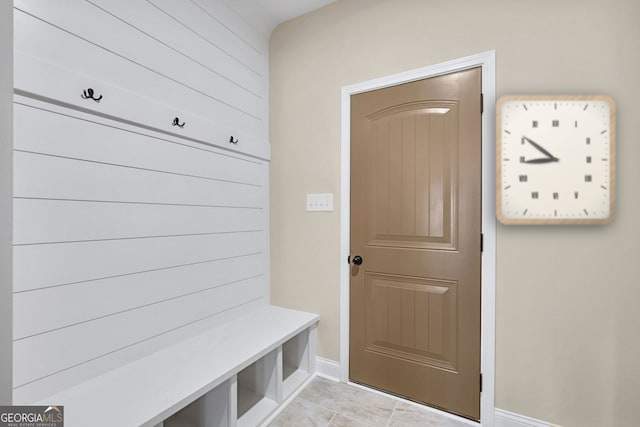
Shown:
h=8 m=51
